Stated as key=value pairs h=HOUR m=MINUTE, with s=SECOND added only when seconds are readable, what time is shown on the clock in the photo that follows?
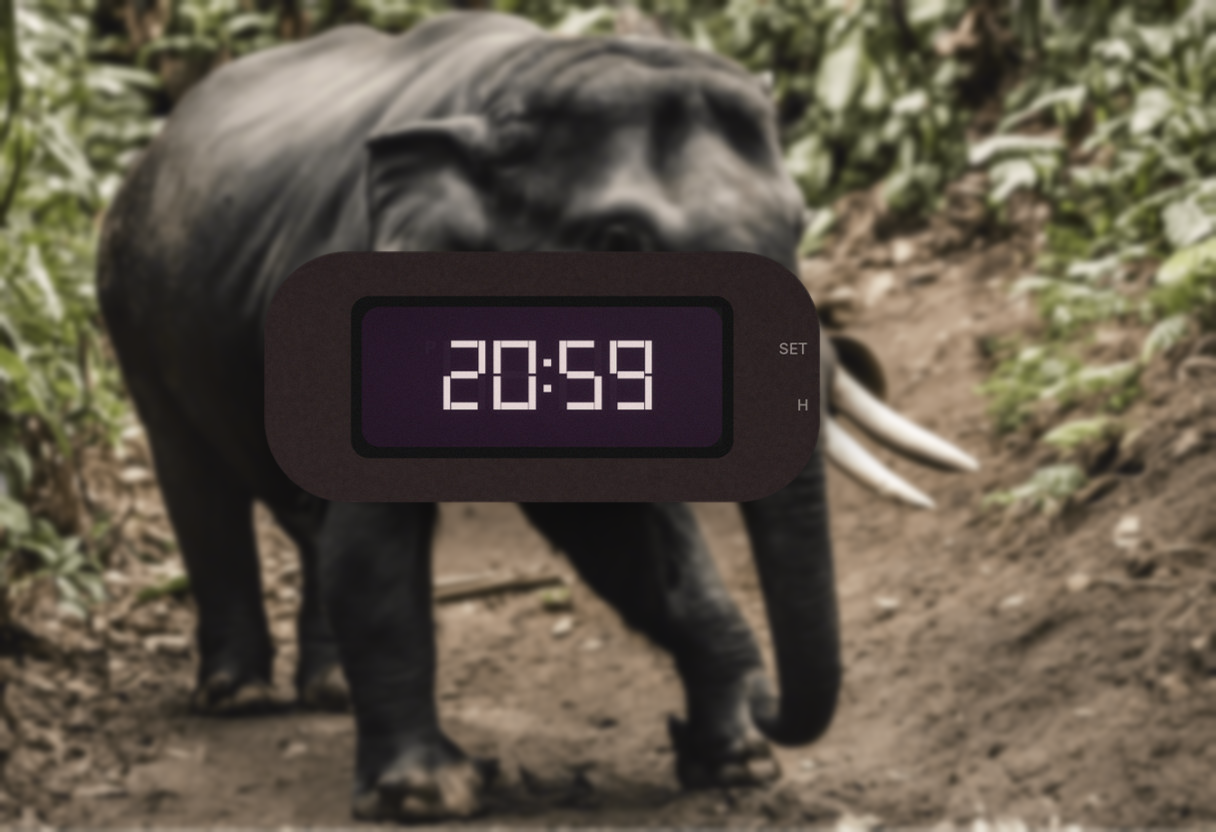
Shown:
h=20 m=59
